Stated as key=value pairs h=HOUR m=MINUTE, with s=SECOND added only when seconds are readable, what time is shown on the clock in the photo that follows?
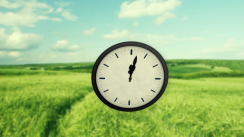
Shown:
h=12 m=2
